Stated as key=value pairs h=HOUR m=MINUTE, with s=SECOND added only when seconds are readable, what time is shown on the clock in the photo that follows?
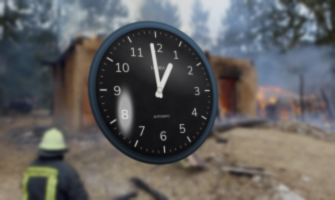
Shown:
h=12 m=59
